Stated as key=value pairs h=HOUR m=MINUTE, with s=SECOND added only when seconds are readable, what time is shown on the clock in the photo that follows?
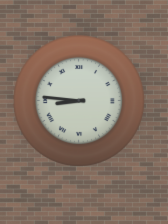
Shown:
h=8 m=46
